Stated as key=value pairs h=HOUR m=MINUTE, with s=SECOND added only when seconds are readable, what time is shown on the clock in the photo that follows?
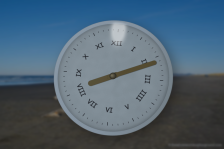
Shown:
h=8 m=11
